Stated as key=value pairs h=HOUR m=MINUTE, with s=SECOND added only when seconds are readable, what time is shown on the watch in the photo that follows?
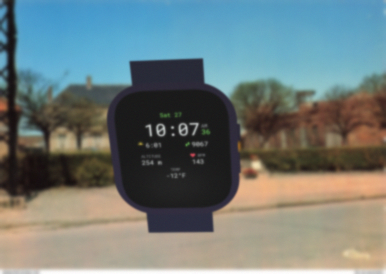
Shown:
h=10 m=7
